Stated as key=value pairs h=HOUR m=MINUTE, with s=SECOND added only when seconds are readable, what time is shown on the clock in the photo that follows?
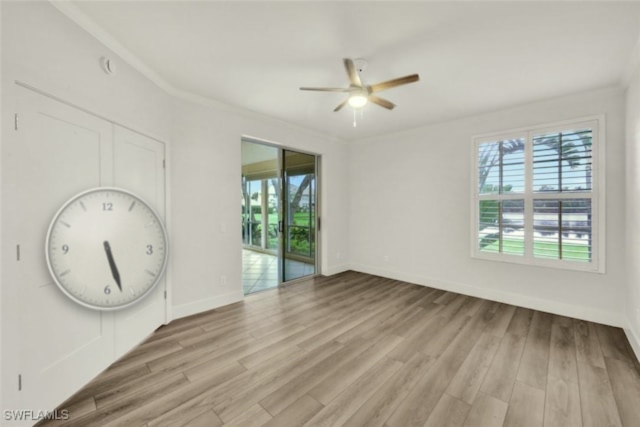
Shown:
h=5 m=27
